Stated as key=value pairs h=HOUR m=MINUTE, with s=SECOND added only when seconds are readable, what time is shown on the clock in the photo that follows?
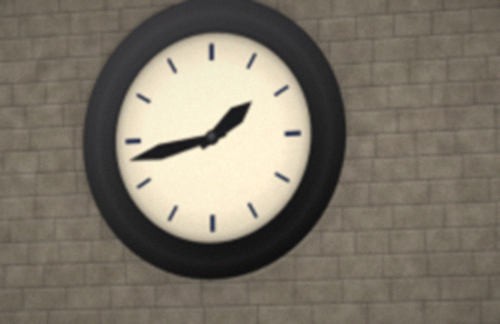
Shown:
h=1 m=43
